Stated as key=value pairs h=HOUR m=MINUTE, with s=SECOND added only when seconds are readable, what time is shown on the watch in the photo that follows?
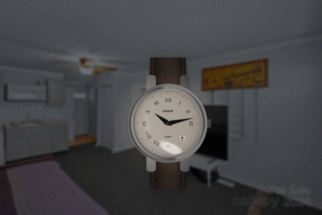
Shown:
h=10 m=13
